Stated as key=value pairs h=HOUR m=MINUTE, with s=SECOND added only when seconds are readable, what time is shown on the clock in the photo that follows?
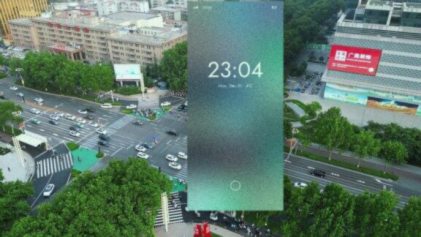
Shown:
h=23 m=4
